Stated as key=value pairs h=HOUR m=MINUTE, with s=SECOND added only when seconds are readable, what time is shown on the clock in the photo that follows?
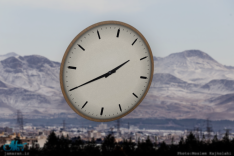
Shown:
h=1 m=40
